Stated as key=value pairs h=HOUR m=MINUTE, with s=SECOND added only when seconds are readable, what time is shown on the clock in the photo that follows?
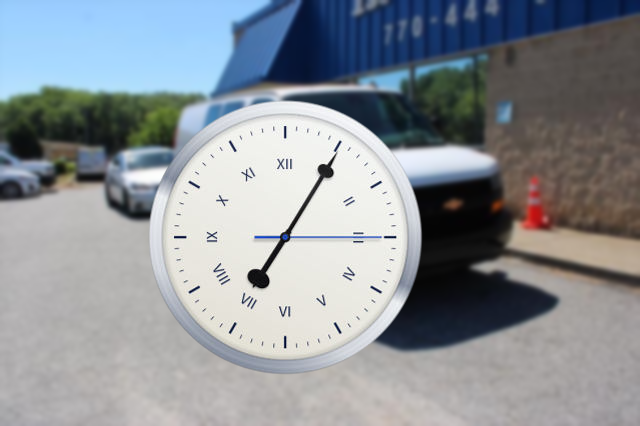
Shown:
h=7 m=5 s=15
